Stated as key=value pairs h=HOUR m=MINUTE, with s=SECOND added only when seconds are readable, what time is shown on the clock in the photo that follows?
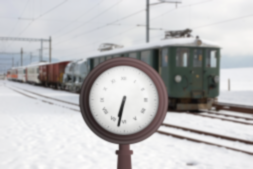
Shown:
h=6 m=32
